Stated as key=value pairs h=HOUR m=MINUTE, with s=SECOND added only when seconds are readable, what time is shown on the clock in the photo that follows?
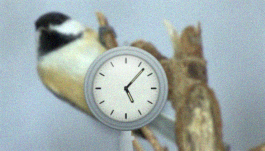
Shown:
h=5 m=7
